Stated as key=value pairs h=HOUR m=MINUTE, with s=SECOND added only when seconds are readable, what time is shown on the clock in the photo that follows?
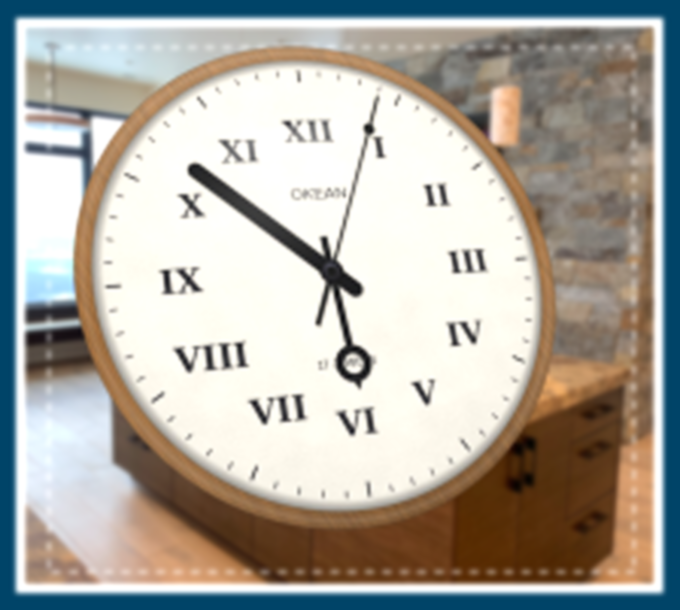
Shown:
h=5 m=52 s=4
